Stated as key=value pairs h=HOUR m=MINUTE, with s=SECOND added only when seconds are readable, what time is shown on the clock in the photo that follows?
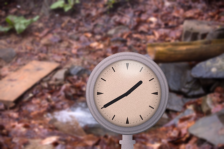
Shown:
h=1 m=40
